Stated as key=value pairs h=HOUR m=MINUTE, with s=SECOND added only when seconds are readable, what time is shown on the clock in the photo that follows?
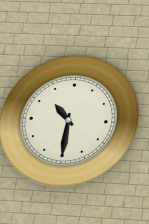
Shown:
h=10 m=30
